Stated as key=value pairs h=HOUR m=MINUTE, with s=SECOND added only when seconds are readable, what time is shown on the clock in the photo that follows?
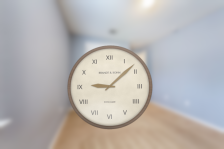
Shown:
h=9 m=8
